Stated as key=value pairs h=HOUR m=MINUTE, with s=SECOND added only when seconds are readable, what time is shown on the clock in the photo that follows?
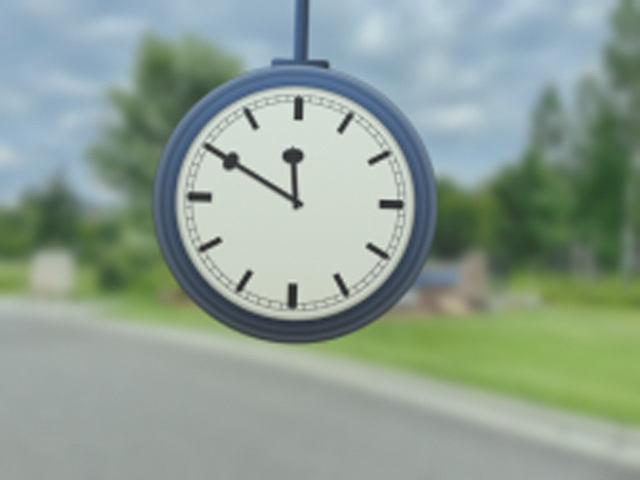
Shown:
h=11 m=50
